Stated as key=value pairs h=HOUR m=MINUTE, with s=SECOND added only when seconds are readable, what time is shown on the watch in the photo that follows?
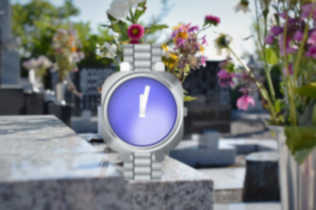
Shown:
h=12 m=2
